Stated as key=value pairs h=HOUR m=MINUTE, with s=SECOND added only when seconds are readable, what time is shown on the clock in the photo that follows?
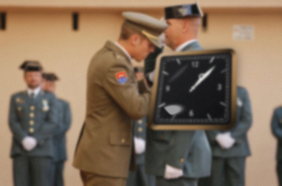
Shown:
h=1 m=7
